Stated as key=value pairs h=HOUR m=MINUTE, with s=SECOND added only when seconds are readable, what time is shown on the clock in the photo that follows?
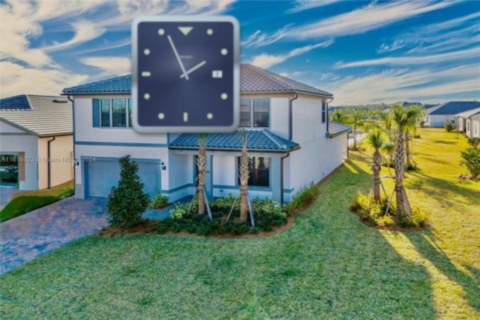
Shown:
h=1 m=56
